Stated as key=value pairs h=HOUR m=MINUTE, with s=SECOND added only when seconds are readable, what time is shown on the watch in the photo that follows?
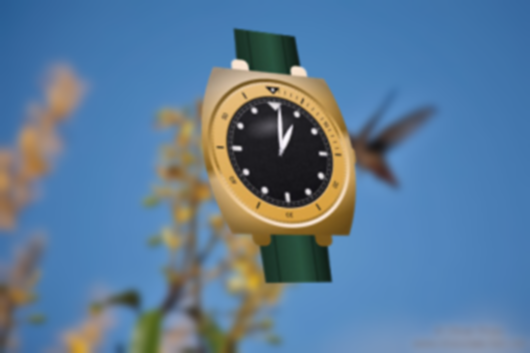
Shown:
h=1 m=1
